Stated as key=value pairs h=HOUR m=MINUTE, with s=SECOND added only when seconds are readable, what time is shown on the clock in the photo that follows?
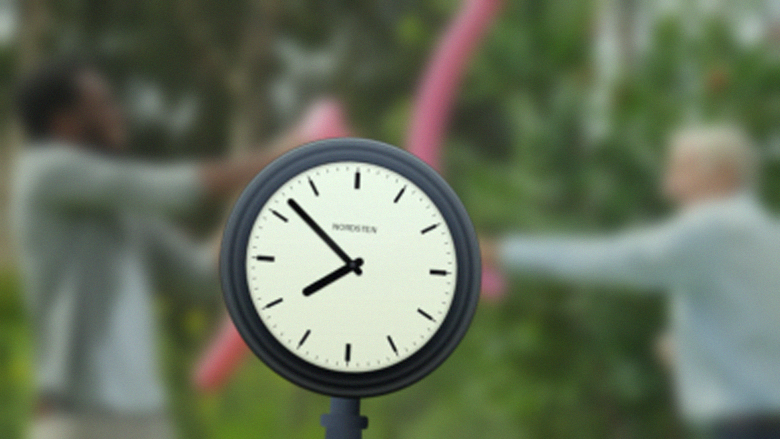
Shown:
h=7 m=52
